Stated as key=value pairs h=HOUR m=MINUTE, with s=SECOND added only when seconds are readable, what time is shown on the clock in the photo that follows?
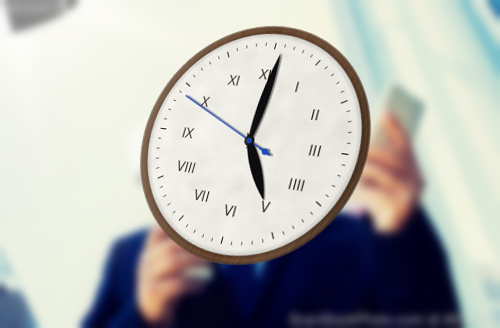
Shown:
h=5 m=0 s=49
